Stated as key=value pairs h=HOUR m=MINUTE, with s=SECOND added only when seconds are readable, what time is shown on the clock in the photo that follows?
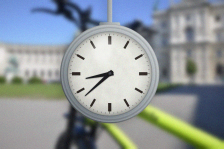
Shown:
h=8 m=38
